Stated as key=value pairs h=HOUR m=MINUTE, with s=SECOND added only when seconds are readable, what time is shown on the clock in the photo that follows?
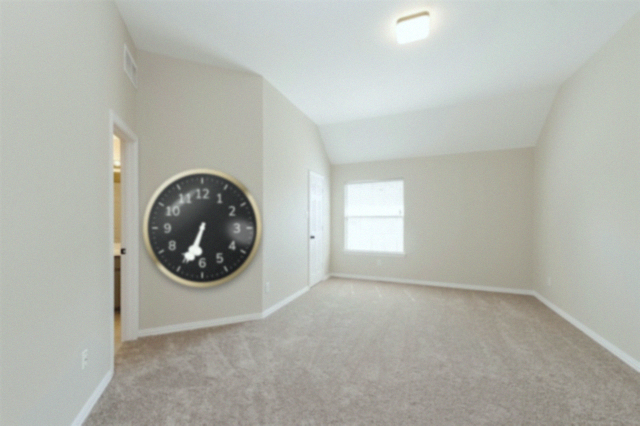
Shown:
h=6 m=34
